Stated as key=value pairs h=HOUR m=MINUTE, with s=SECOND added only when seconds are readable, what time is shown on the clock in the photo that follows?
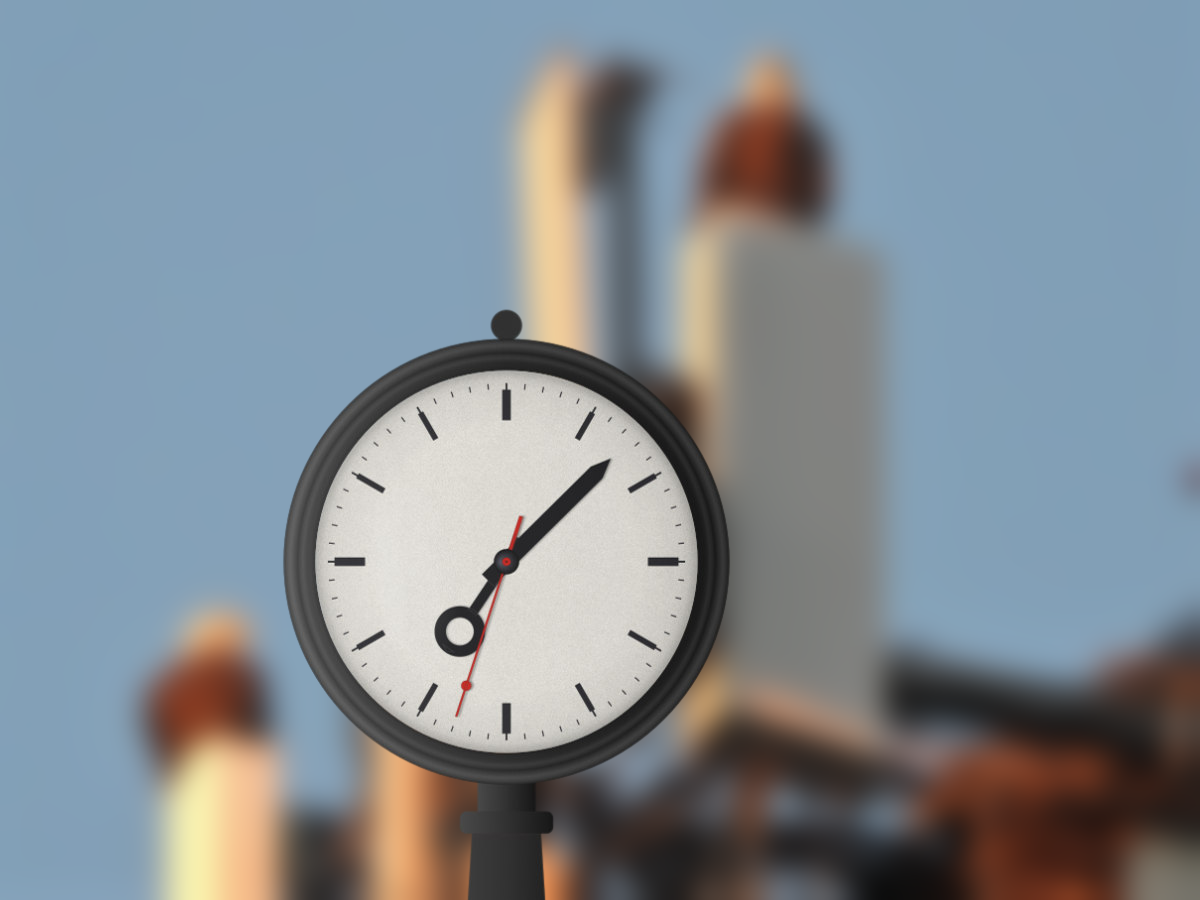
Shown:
h=7 m=7 s=33
